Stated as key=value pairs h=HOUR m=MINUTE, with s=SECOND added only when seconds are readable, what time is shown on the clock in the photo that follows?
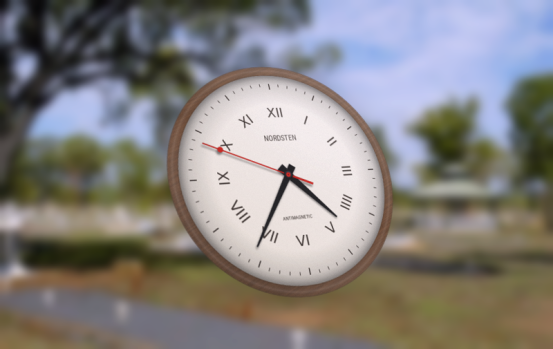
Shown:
h=4 m=35 s=49
